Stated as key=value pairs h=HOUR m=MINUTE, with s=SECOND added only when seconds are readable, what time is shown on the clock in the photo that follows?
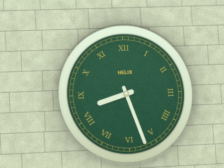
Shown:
h=8 m=27
